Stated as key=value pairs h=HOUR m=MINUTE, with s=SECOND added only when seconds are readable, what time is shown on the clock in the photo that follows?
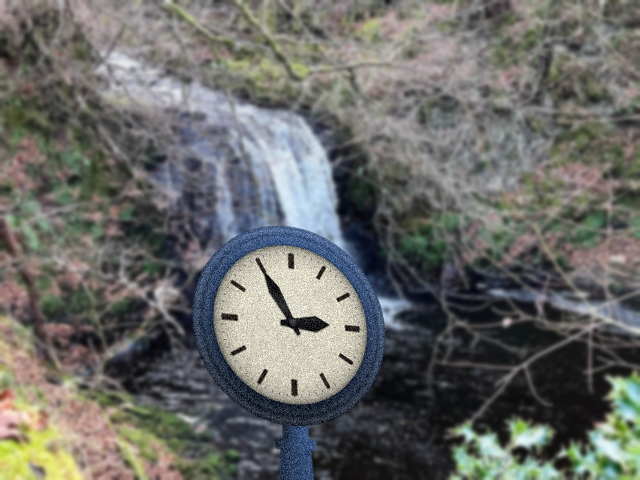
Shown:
h=2 m=55
